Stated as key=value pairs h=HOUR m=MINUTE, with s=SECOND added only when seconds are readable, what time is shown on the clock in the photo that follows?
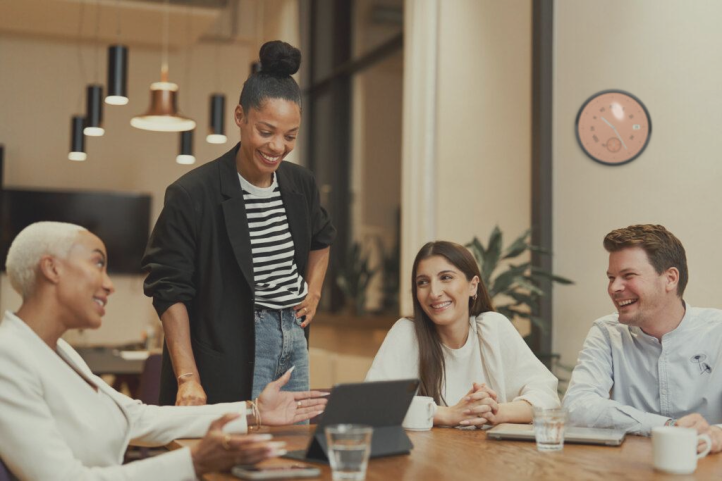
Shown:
h=10 m=25
